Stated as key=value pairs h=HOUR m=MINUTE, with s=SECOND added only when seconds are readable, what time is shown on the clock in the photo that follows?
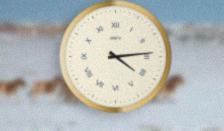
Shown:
h=4 m=14
